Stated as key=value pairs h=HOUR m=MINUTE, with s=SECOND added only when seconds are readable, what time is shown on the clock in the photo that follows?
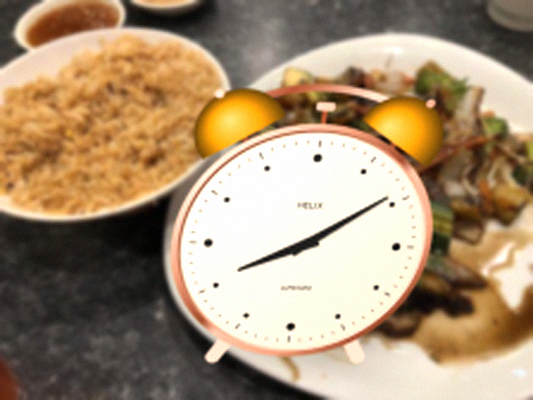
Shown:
h=8 m=9
